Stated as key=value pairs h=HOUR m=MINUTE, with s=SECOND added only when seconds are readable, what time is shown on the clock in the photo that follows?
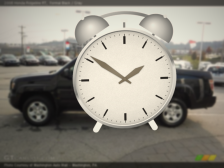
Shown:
h=1 m=51
